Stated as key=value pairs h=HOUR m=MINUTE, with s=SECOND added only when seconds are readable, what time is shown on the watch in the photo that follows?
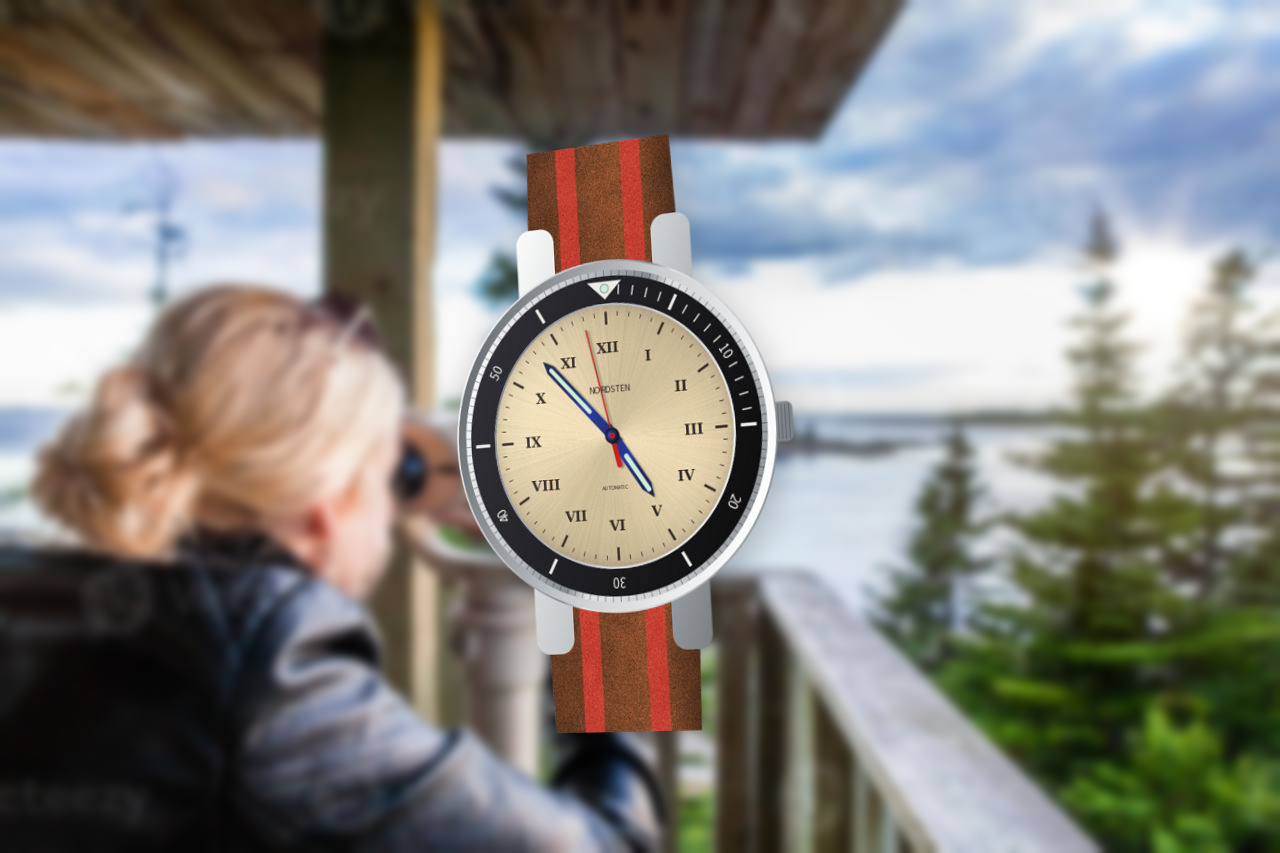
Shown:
h=4 m=52 s=58
